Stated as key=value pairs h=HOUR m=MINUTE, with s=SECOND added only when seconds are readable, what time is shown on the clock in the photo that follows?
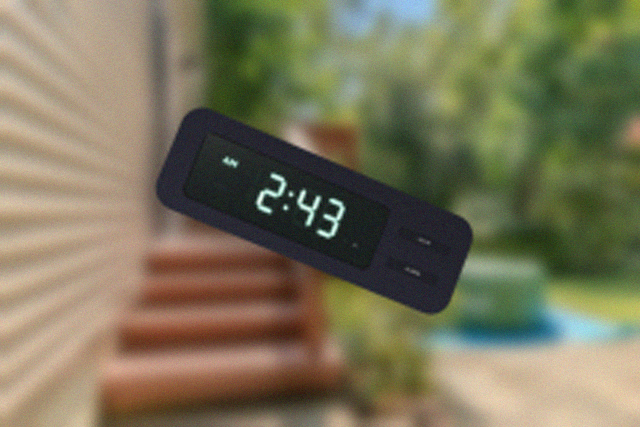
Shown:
h=2 m=43
